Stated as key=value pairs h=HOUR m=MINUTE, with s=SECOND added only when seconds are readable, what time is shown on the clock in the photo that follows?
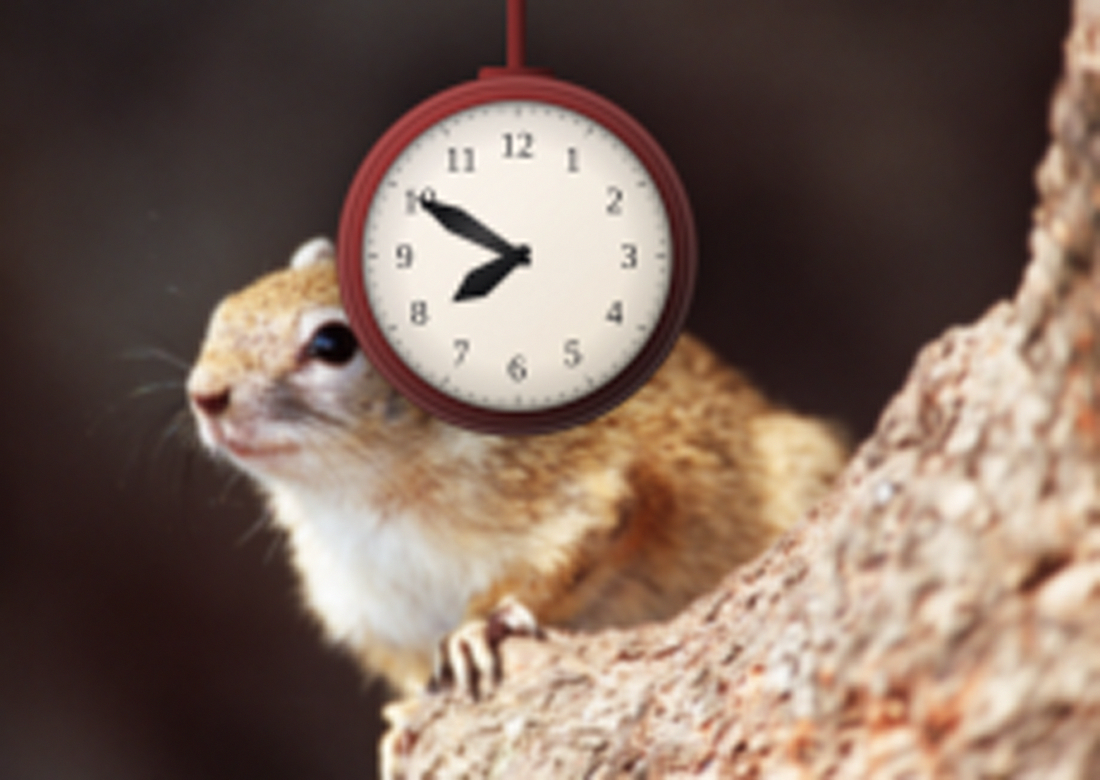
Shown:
h=7 m=50
